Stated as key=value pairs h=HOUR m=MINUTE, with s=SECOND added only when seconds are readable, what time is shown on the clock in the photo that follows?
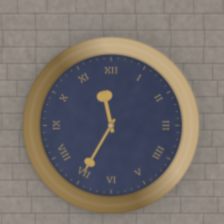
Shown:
h=11 m=35
